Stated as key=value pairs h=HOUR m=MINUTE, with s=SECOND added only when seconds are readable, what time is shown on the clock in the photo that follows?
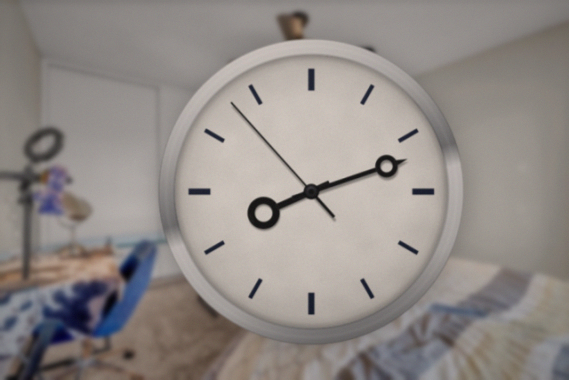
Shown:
h=8 m=11 s=53
